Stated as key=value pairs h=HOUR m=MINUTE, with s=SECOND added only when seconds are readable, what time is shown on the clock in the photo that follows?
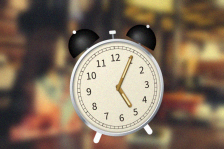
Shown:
h=5 m=5
